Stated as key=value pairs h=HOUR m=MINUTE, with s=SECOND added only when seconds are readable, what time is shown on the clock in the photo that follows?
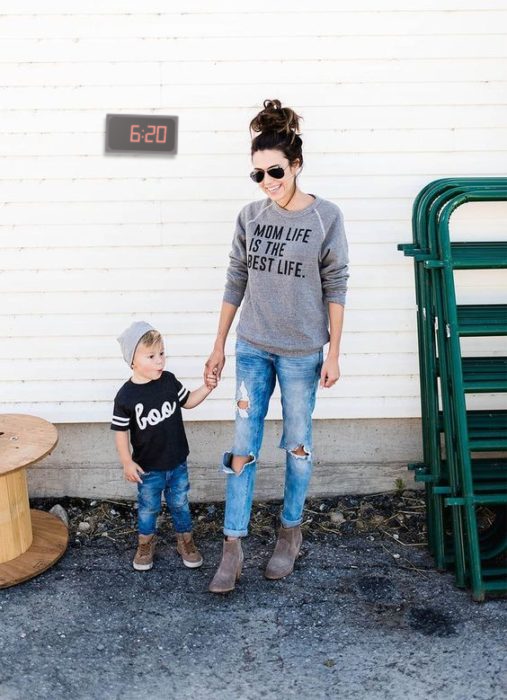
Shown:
h=6 m=20
